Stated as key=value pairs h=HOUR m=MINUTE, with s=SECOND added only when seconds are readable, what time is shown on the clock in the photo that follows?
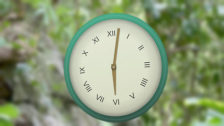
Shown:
h=6 m=2
